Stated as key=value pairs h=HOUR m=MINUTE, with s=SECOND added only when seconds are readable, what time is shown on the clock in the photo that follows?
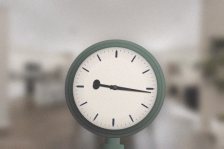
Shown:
h=9 m=16
